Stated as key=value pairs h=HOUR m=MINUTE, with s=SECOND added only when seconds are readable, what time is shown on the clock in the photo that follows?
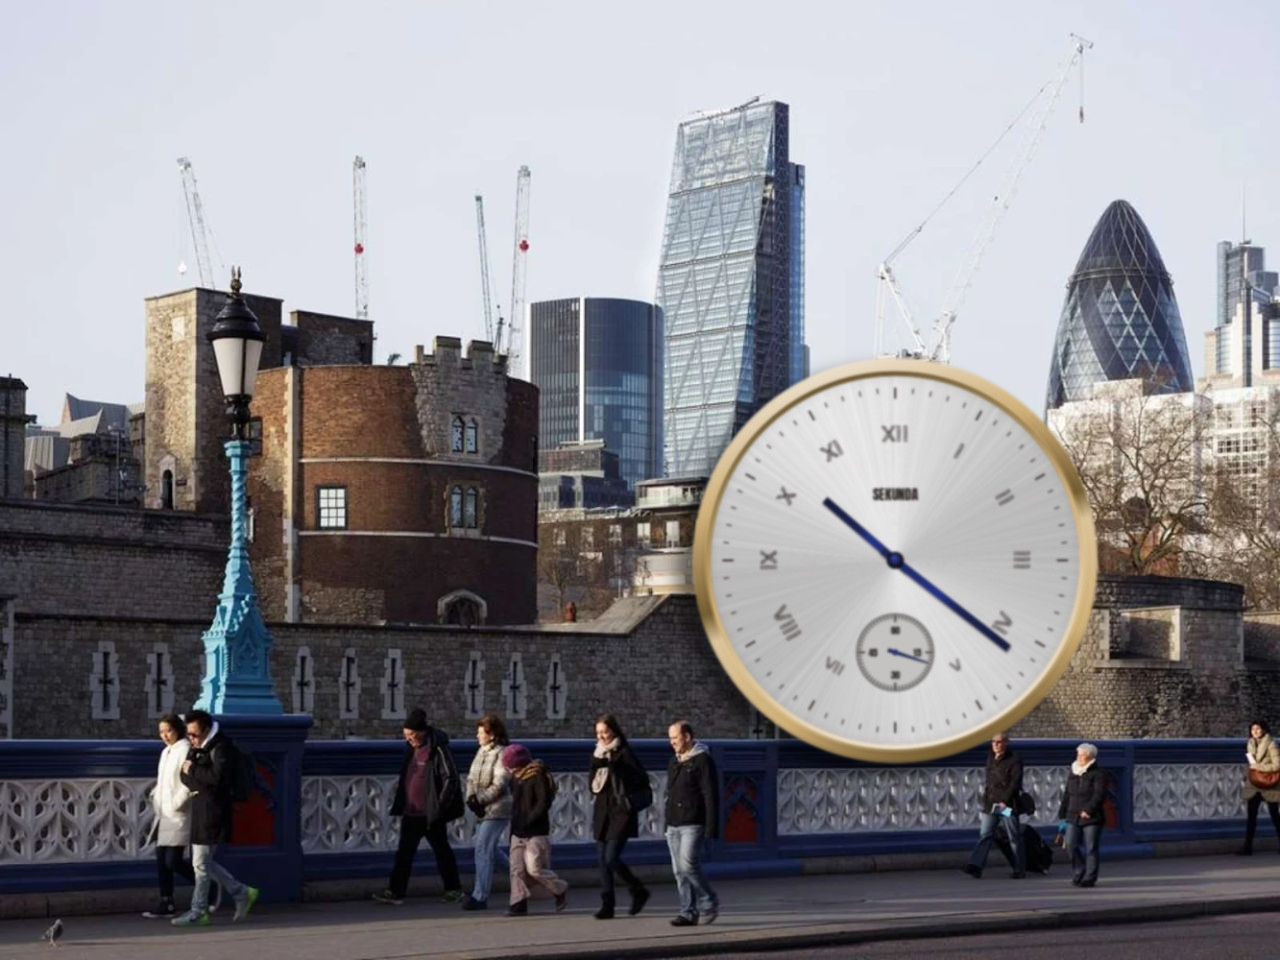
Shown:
h=10 m=21 s=18
